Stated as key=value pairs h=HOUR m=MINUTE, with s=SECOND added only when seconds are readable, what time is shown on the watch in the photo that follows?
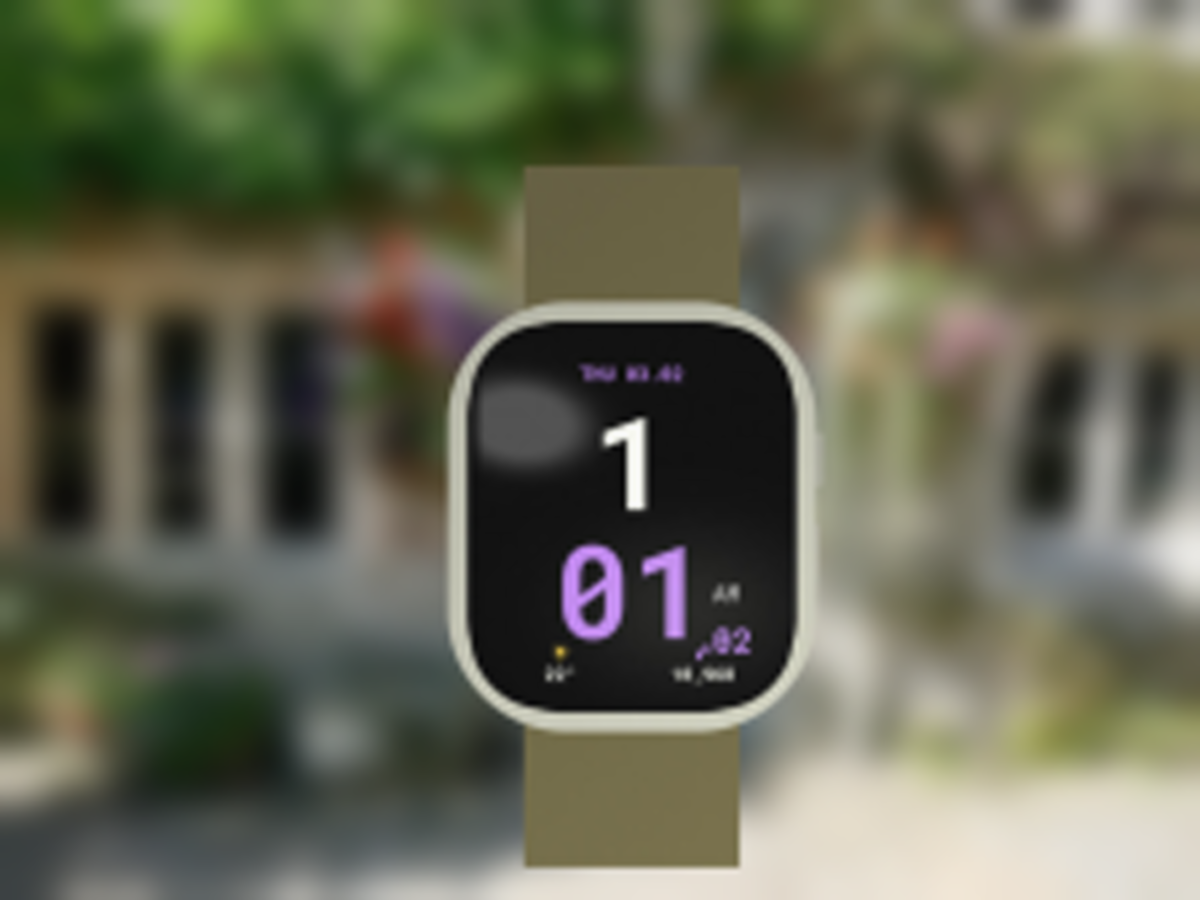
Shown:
h=1 m=1
